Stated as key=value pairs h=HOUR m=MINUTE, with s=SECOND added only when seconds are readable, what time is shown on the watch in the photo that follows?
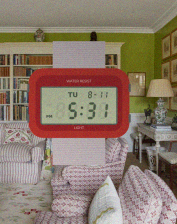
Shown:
h=5 m=31
